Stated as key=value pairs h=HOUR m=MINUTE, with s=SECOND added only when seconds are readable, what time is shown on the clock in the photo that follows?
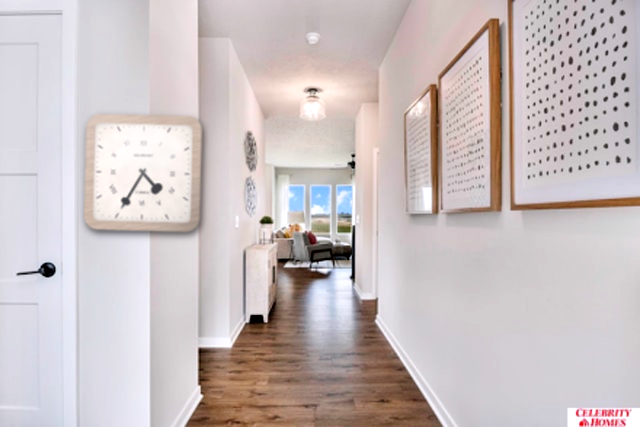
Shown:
h=4 m=35
